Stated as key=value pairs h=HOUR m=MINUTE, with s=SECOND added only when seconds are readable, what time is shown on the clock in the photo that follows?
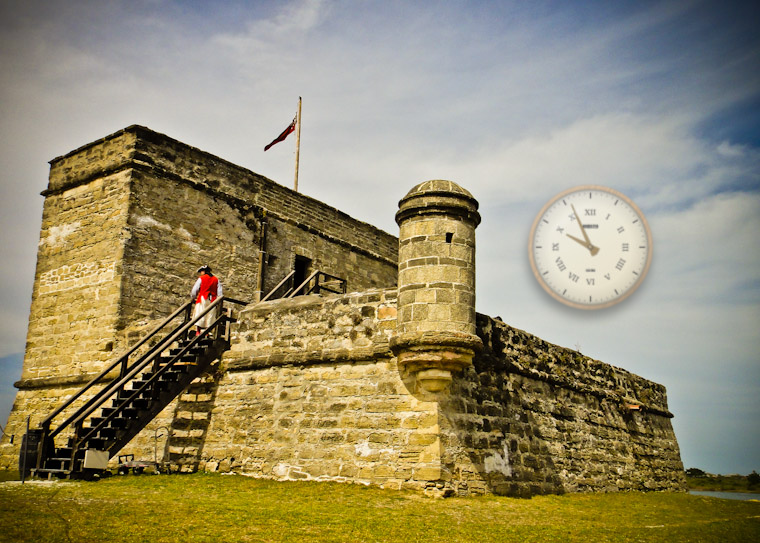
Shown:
h=9 m=56
